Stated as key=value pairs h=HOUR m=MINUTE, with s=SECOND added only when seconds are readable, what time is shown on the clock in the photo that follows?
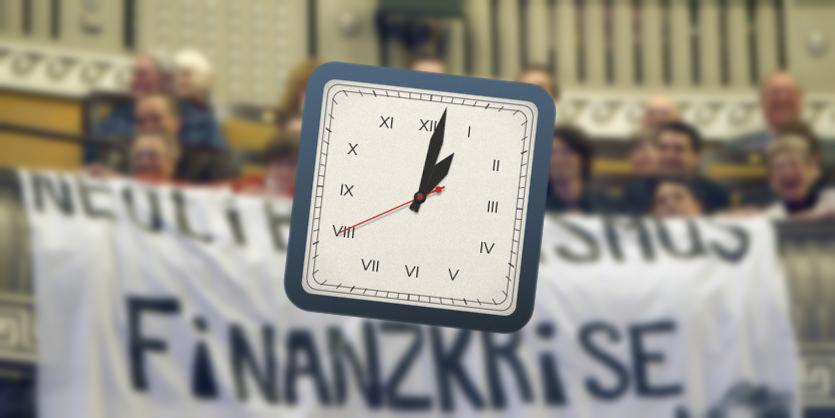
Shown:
h=1 m=1 s=40
